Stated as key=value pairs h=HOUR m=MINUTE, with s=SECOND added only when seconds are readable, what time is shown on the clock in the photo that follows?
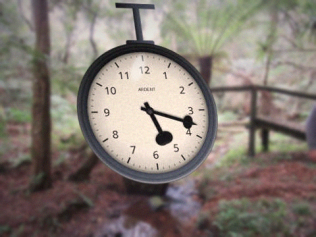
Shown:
h=5 m=18
